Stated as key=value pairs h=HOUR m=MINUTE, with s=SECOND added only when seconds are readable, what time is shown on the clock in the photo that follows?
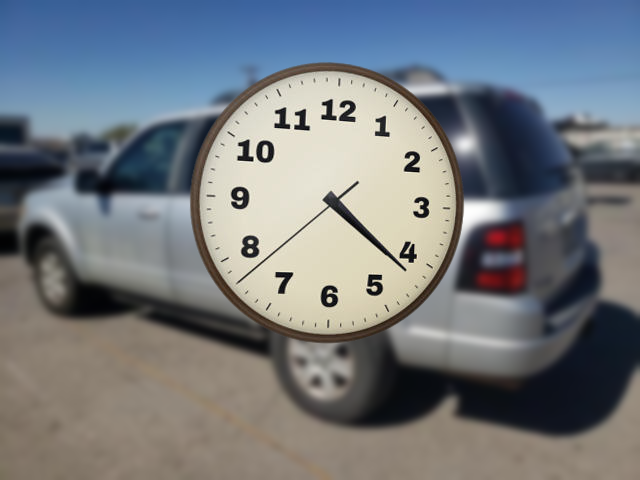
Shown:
h=4 m=21 s=38
